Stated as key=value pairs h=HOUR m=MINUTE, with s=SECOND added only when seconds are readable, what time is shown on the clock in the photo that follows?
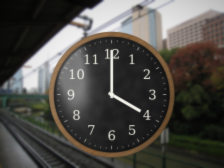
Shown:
h=4 m=0
